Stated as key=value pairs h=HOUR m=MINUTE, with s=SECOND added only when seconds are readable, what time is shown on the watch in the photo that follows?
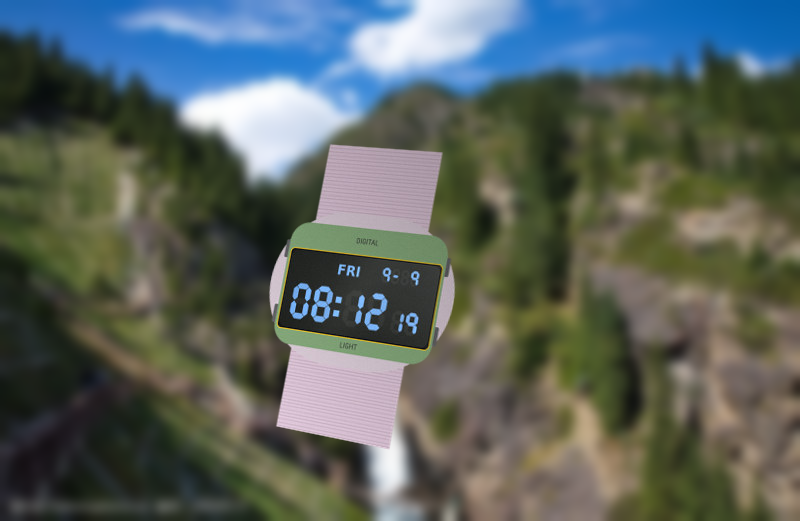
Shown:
h=8 m=12 s=19
